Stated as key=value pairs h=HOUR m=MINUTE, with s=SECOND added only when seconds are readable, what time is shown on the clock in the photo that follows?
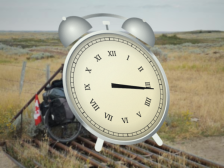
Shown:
h=3 m=16
